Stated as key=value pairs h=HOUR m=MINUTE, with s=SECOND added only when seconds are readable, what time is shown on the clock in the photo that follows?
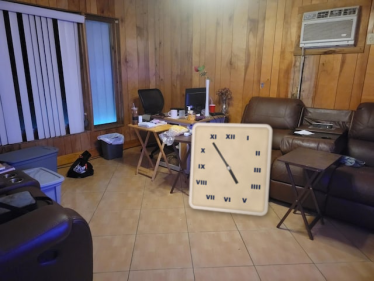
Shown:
h=4 m=54
